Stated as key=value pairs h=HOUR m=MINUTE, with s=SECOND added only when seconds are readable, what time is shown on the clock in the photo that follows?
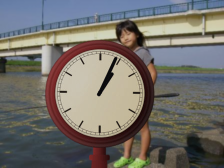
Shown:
h=1 m=4
